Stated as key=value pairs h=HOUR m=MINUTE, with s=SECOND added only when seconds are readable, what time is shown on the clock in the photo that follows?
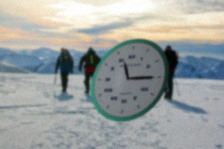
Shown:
h=11 m=15
